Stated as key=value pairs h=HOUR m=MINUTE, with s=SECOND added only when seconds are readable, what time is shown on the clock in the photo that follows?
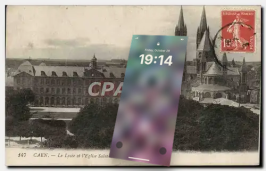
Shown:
h=19 m=14
